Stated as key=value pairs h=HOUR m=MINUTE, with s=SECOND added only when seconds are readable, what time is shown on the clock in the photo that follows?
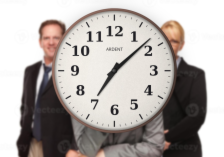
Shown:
h=7 m=8
